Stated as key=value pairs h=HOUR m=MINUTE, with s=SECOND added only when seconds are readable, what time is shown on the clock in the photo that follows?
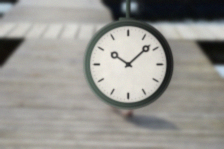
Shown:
h=10 m=8
